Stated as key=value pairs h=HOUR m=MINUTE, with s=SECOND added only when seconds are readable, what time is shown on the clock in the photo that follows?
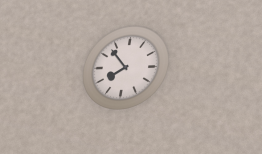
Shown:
h=7 m=53
